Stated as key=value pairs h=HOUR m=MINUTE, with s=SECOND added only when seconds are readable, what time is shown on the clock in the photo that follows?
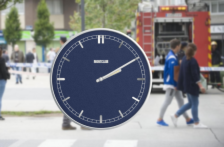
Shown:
h=2 m=10
